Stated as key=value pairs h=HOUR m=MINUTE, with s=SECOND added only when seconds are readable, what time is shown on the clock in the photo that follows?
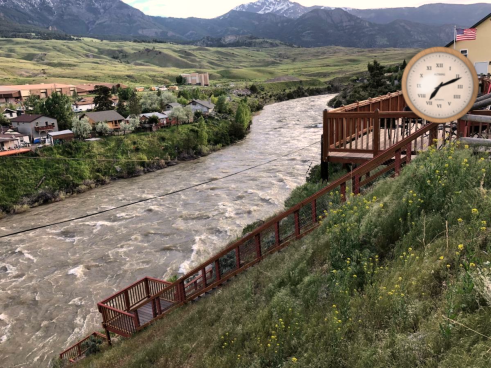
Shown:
h=7 m=11
